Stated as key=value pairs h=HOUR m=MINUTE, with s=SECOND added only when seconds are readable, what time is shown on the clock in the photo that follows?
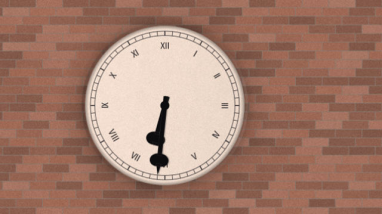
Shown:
h=6 m=31
